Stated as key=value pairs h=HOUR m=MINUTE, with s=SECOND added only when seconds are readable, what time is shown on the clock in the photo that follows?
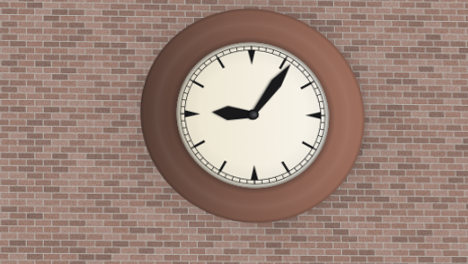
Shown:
h=9 m=6
